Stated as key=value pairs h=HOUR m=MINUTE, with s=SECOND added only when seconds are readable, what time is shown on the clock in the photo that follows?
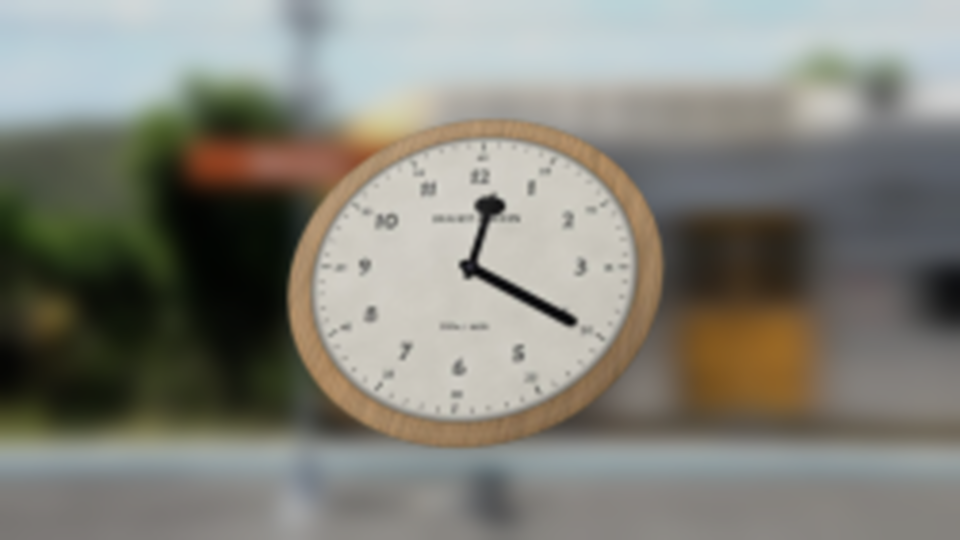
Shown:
h=12 m=20
